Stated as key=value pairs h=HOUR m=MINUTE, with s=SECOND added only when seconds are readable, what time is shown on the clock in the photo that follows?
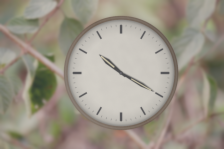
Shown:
h=10 m=20
